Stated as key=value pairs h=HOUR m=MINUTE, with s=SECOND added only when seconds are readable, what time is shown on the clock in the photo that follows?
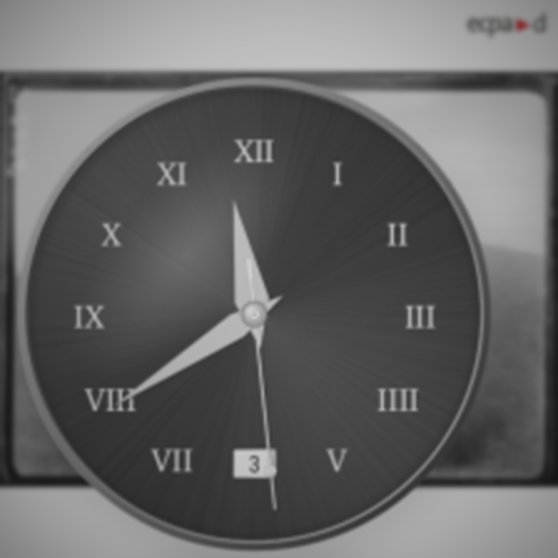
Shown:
h=11 m=39 s=29
